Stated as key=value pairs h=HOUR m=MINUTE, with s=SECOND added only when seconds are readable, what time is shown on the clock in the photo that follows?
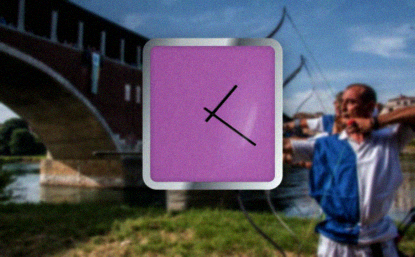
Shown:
h=1 m=21
